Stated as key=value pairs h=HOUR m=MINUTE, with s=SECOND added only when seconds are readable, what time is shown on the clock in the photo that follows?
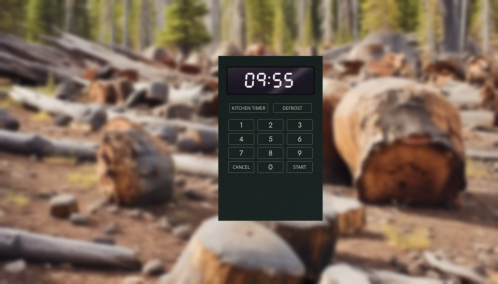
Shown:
h=9 m=55
